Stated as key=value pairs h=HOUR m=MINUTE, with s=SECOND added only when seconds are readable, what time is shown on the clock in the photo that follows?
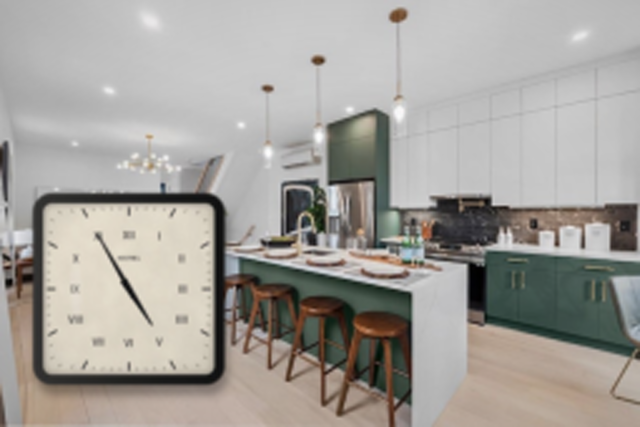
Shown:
h=4 m=55
